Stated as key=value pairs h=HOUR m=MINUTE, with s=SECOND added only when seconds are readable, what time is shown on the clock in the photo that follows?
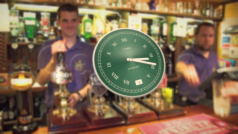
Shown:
h=3 m=19
